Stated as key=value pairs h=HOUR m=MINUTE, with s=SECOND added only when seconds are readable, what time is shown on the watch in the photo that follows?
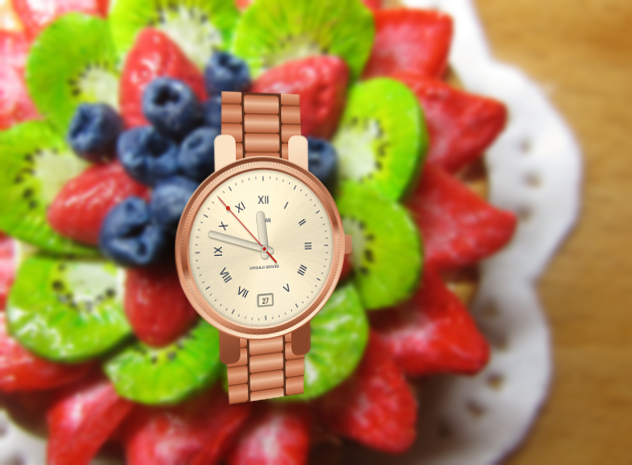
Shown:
h=11 m=47 s=53
